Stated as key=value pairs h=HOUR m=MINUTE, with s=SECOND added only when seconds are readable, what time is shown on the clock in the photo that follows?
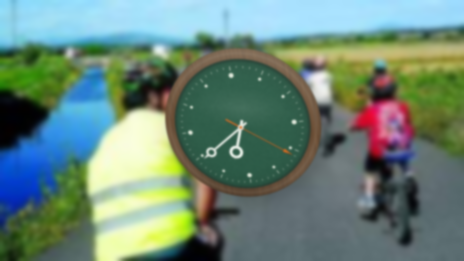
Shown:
h=6 m=39 s=21
